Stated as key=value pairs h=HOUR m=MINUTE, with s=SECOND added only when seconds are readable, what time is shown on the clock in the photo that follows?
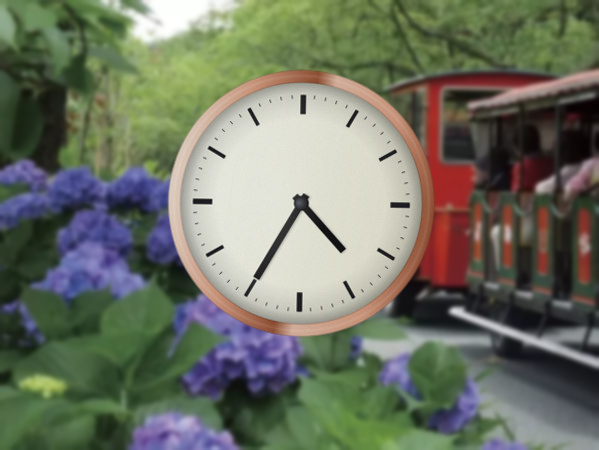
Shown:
h=4 m=35
